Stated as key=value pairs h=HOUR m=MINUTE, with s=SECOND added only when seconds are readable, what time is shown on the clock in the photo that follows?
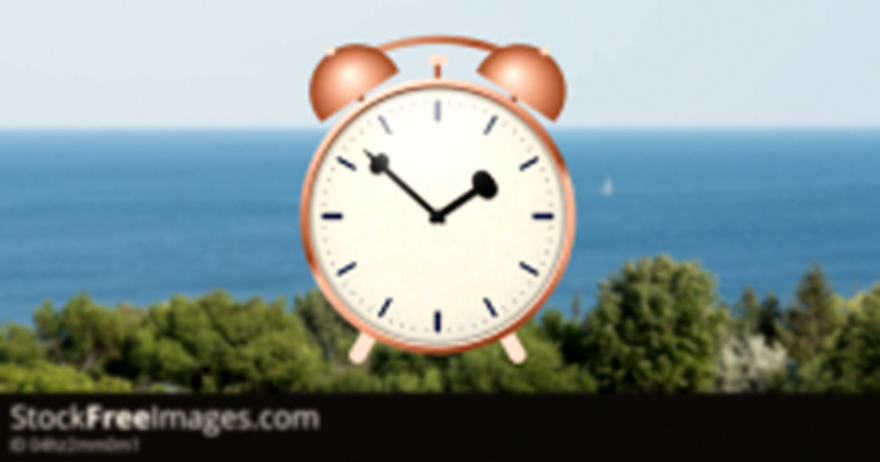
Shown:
h=1 m=52
